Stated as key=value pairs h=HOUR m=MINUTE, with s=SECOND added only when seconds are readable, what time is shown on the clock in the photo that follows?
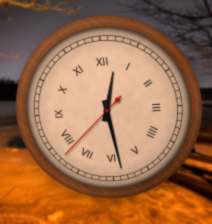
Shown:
h=12 m=28 s=38
